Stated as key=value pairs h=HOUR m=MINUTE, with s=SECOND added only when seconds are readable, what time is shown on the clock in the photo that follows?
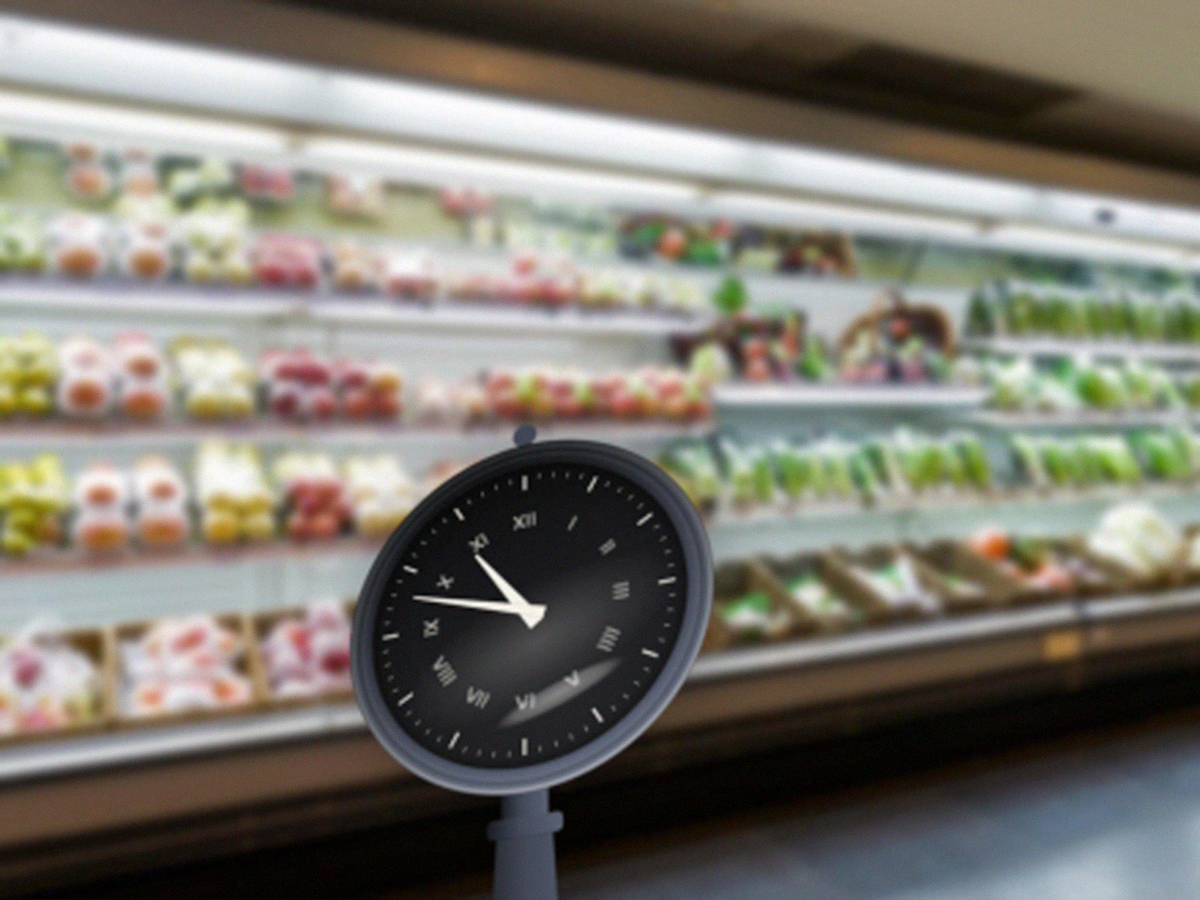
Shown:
h=10 m=48
